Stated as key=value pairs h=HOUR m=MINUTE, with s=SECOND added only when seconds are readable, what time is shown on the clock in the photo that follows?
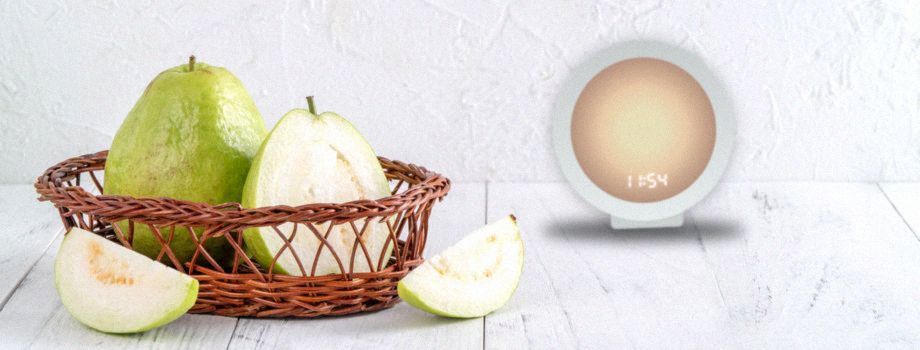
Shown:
h=11 m=54
